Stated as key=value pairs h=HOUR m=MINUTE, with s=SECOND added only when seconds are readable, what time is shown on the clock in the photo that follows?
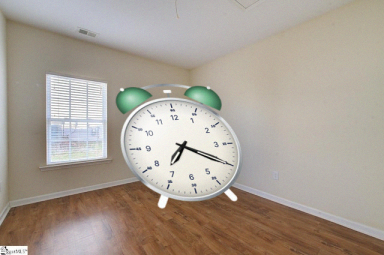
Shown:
h=7 m=20
